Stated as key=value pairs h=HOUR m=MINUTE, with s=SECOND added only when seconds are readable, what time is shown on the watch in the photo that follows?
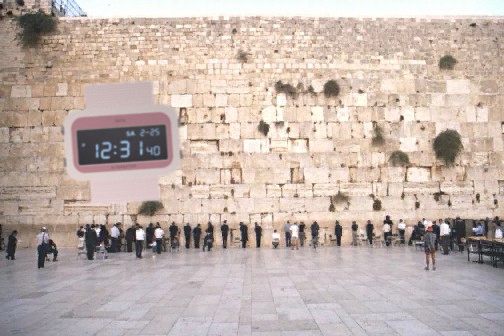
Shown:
h=12 m=31
